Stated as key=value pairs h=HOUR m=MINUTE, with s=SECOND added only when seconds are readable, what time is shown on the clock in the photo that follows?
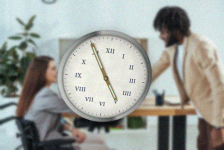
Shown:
h=4 m=55
